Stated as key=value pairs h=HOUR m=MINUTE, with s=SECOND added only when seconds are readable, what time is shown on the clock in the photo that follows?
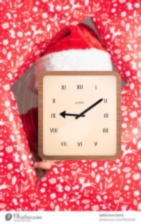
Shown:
h=9 m=9
